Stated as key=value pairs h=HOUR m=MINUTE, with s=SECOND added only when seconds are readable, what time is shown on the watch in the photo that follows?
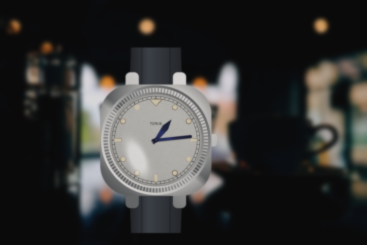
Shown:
h=1 m=14
